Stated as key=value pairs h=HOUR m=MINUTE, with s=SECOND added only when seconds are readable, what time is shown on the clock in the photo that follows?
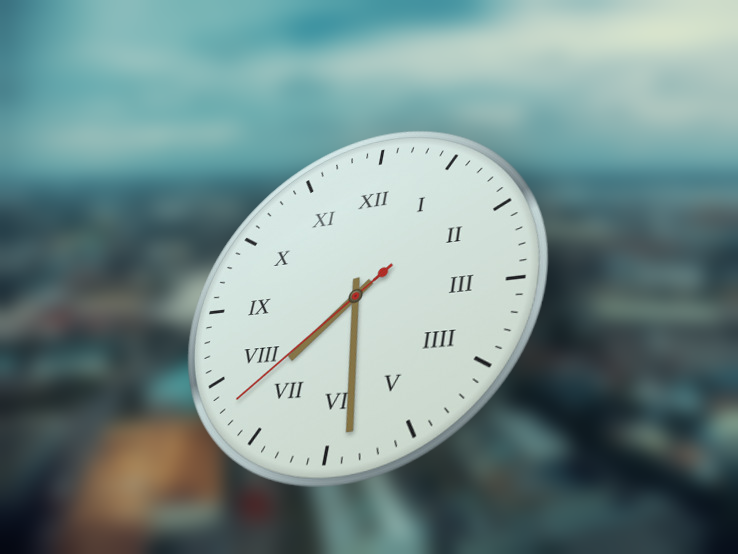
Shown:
h=7 m=28 s=38
